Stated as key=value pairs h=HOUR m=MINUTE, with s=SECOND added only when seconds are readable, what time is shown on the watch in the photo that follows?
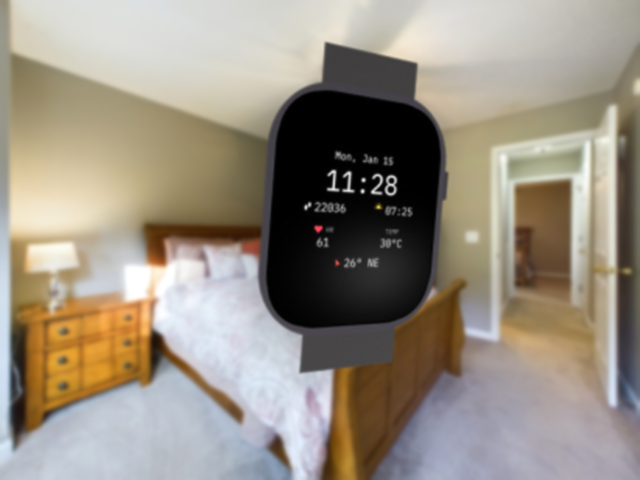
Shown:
h=11 m=28
